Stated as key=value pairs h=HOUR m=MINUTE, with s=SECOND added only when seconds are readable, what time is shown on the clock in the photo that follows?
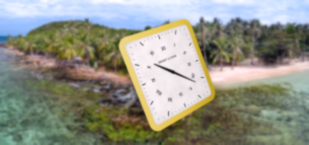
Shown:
h=10 m=22
